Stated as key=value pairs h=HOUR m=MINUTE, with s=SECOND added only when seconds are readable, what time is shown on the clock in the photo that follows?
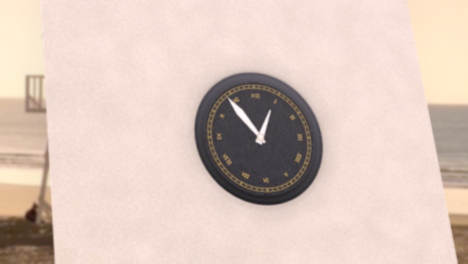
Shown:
h=12 m=54
